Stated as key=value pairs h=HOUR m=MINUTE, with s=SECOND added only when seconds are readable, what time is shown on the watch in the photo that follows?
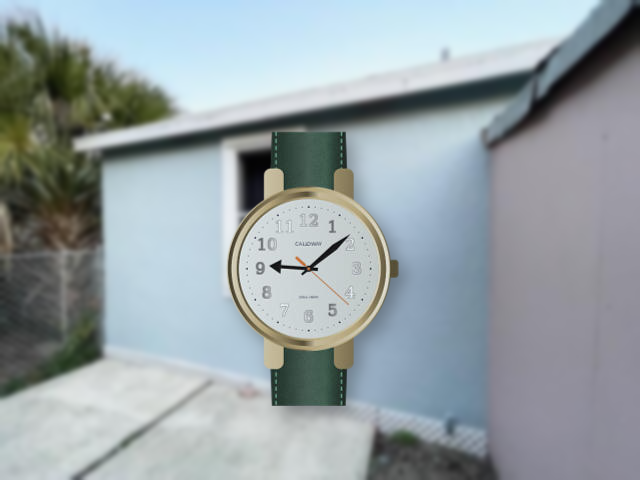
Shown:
h=9 m=8 s=22
